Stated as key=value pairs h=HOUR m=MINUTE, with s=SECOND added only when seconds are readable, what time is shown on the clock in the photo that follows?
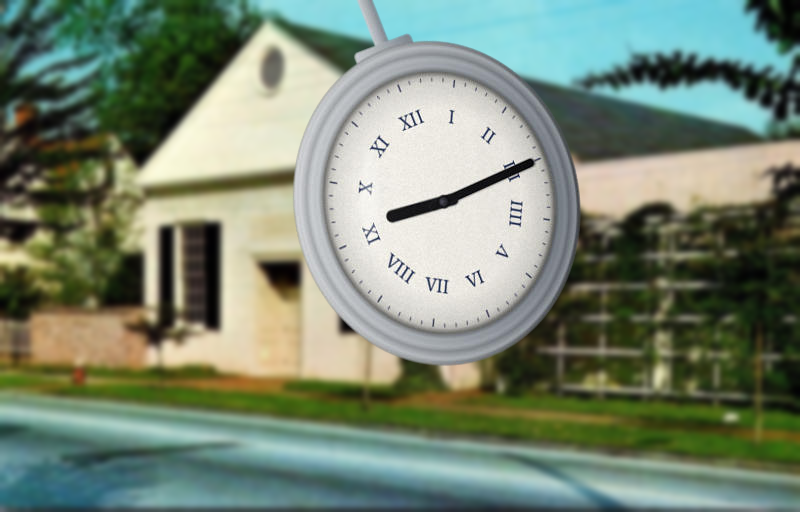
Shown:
h=9 m=15
